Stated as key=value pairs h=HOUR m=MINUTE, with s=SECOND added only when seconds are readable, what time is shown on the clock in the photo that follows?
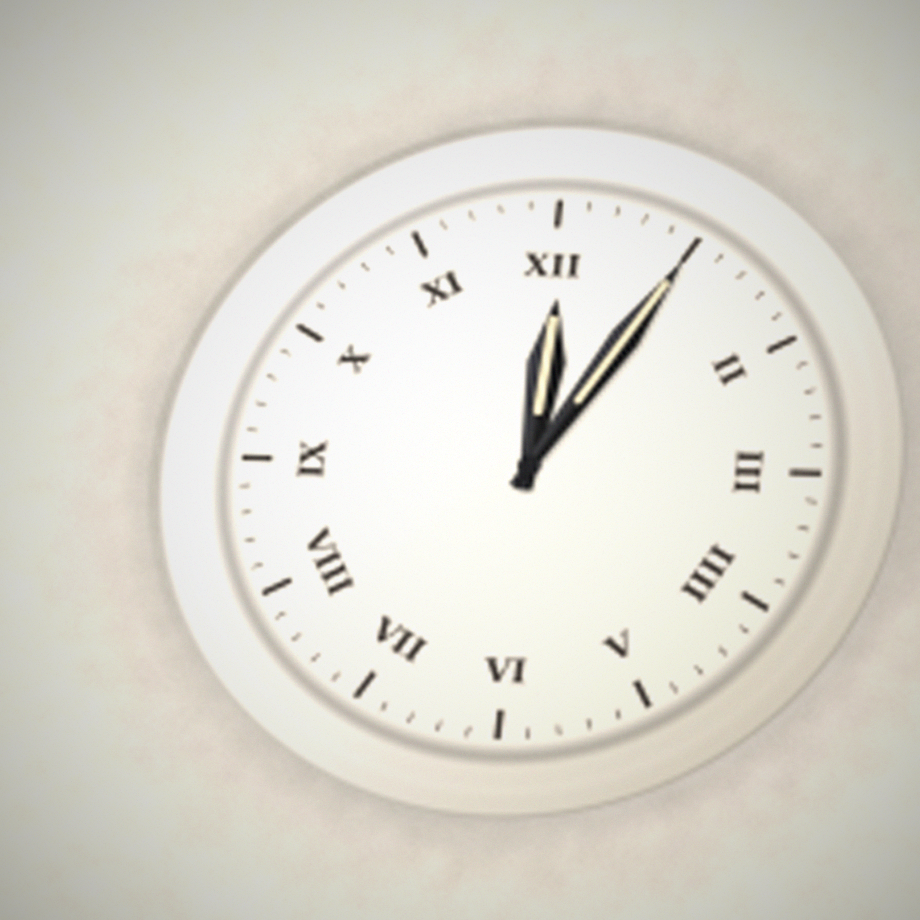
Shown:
h=12 m=5
